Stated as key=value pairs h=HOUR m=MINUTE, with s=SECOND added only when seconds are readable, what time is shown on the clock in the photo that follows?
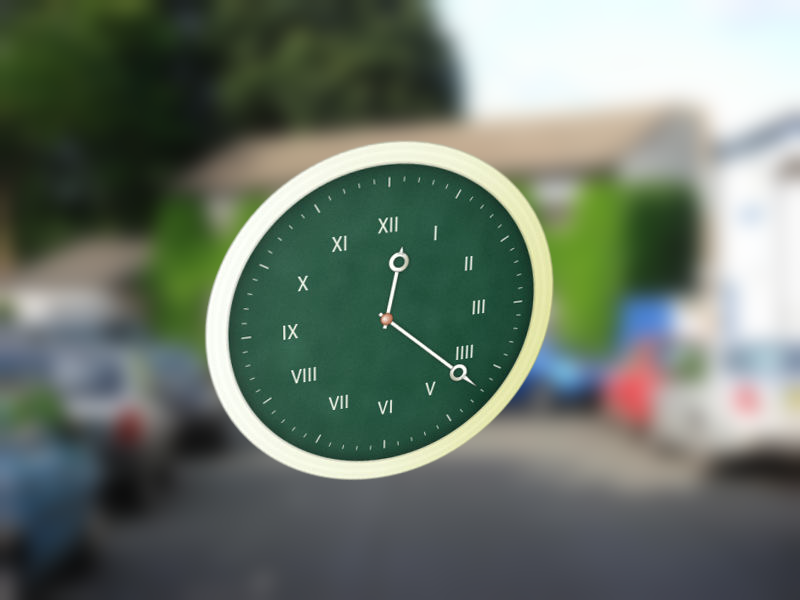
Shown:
h=12 m=22
